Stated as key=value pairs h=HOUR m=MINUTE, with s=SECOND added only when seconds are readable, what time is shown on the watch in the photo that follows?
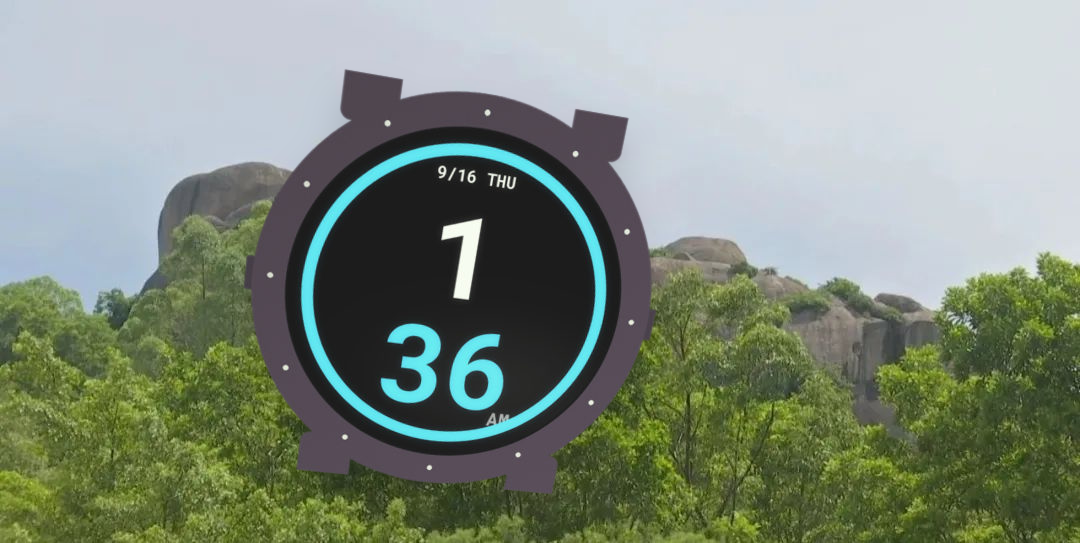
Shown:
h=1 m=36
